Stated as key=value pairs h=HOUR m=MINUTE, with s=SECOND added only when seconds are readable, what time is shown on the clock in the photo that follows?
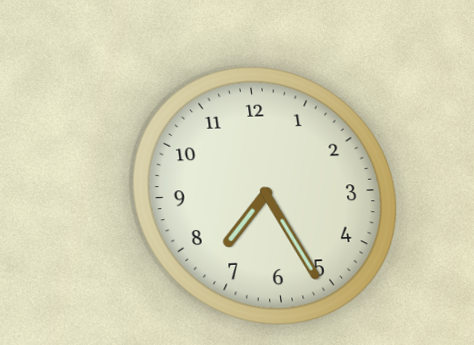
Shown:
h=7 m=26
